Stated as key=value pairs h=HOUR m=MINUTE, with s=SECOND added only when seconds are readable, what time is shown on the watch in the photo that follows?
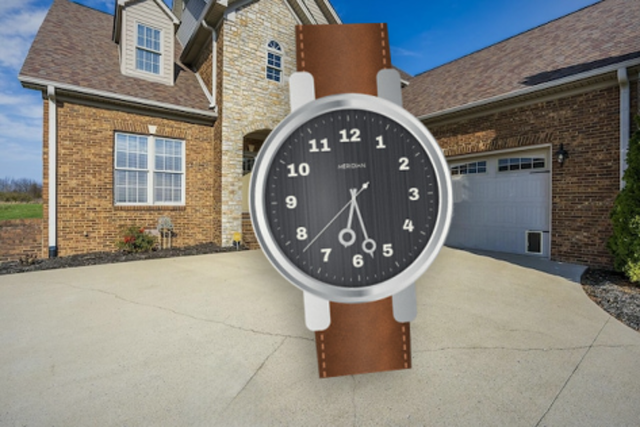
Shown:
h=6 m=27 s=38
